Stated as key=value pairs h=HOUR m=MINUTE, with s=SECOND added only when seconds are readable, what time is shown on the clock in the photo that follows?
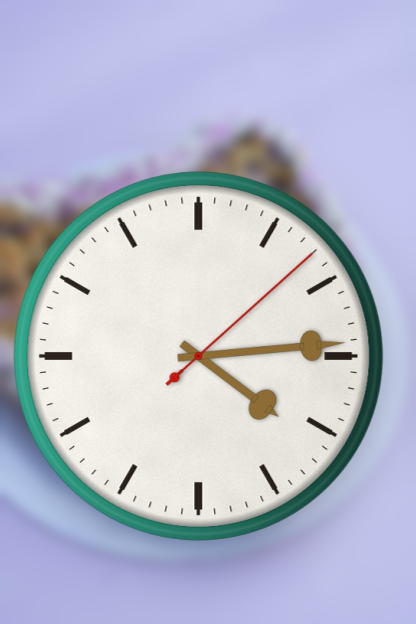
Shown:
h=4 m=14 s=8
